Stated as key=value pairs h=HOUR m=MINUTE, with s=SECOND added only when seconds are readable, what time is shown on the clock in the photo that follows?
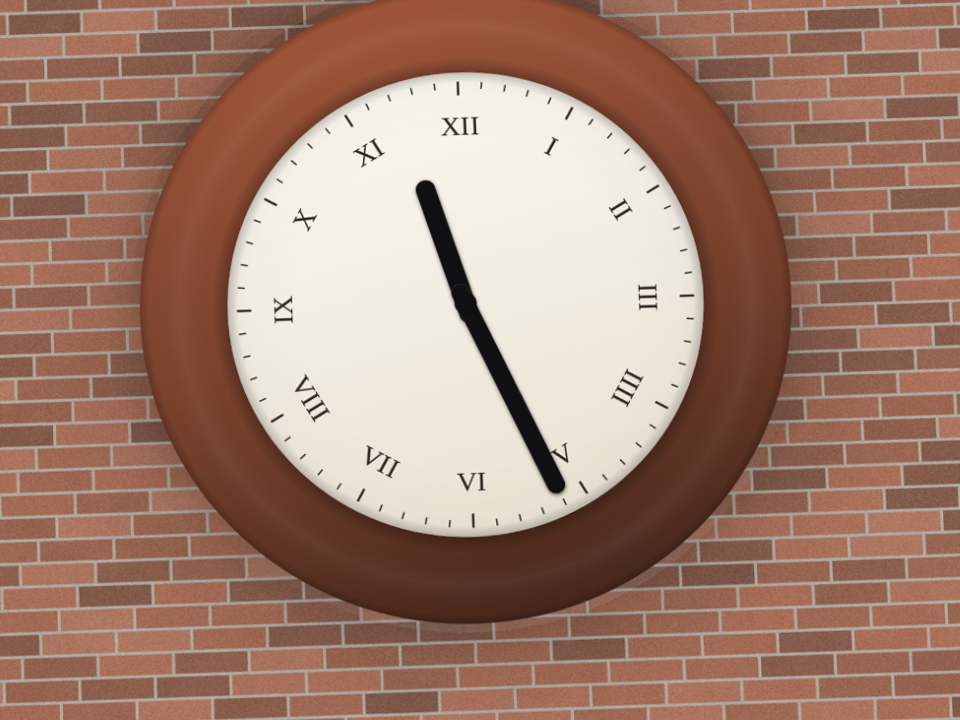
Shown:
h=11 m=26
